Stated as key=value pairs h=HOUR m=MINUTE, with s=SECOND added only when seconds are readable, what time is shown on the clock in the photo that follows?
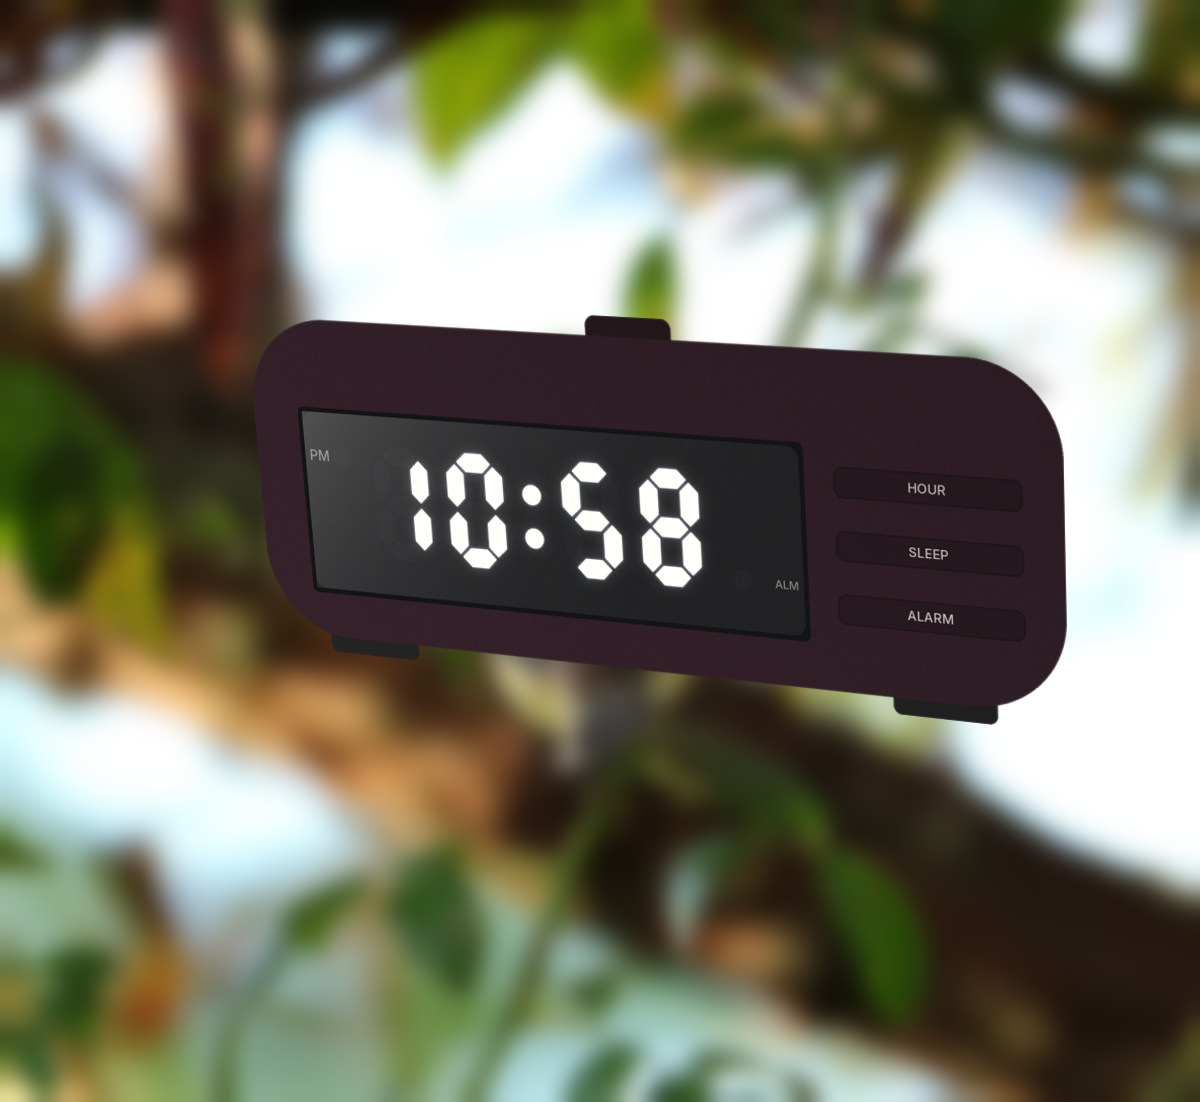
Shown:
h=10 m=58
